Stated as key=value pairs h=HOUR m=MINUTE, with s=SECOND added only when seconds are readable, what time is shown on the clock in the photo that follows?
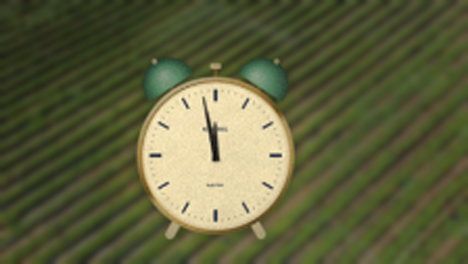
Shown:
h=11 m=58
